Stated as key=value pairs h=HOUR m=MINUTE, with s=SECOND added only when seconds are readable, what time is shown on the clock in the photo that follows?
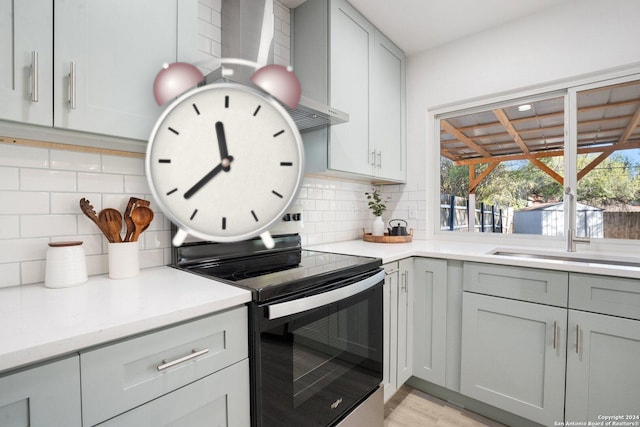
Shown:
h=11 m=38
